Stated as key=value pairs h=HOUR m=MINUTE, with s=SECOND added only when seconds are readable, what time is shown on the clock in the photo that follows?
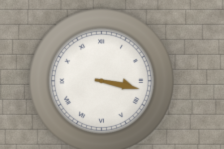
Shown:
h=3 m=17
